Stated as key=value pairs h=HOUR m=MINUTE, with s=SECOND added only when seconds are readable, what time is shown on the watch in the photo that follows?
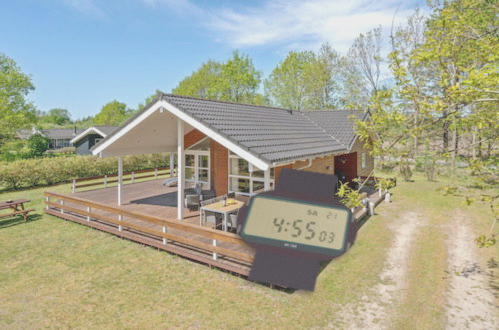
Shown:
h=4 m=55 s=3
